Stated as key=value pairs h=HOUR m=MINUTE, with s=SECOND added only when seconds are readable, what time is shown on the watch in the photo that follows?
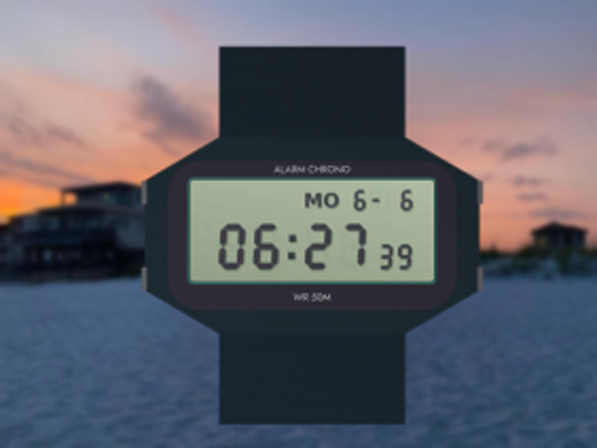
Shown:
h=6 m=27 s=39
